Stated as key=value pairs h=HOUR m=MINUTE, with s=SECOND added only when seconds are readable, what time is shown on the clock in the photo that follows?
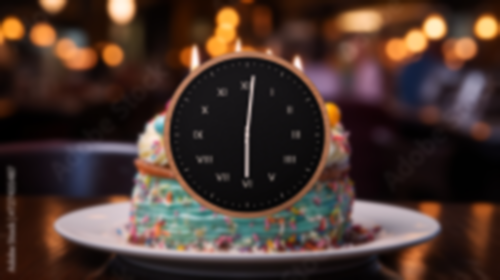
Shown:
h=6 m=1
